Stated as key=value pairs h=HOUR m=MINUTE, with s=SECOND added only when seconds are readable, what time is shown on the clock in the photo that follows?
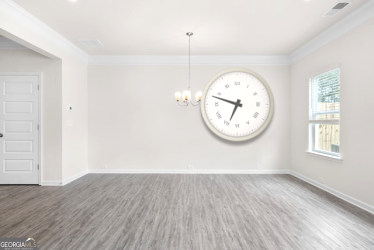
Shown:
h=6 m=48
